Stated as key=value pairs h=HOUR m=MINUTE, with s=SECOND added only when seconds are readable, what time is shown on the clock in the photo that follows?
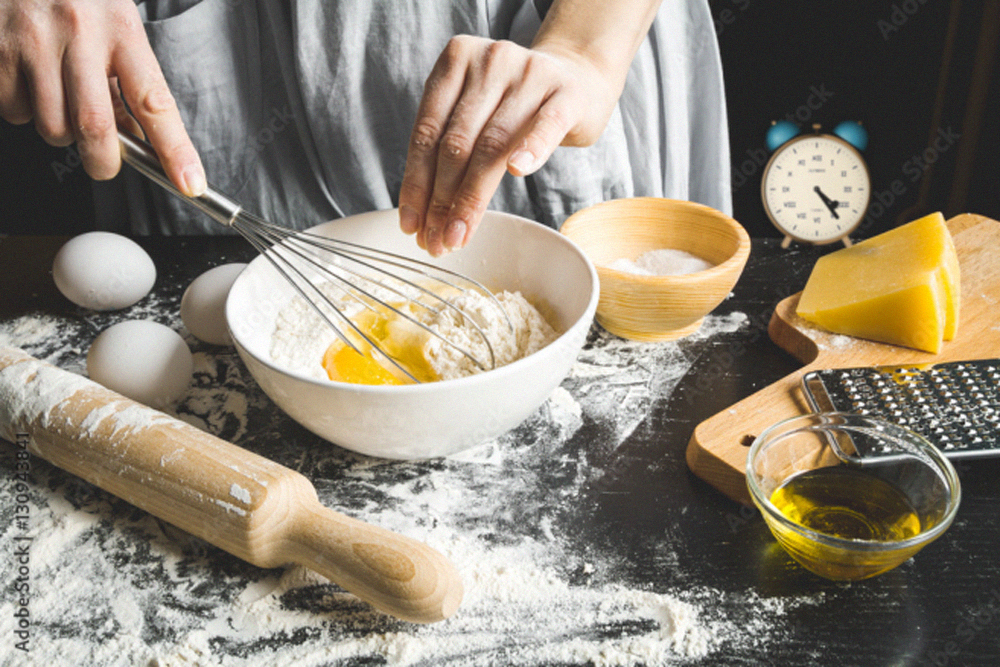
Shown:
h=4 m=24
